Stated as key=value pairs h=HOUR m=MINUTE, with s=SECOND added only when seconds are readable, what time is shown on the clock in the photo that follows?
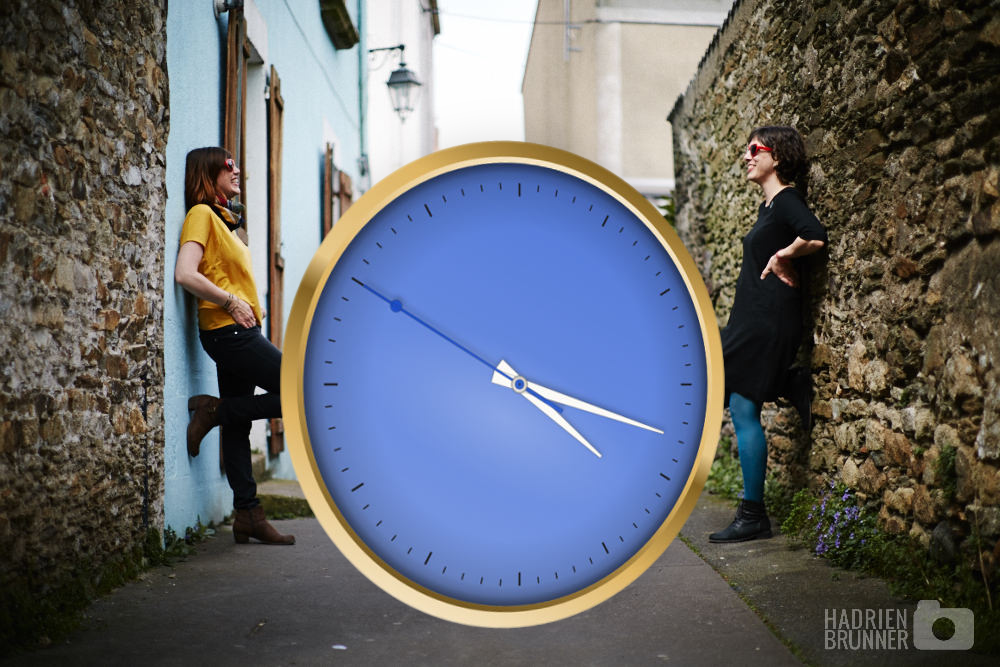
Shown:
h=4 m=17 s=50
